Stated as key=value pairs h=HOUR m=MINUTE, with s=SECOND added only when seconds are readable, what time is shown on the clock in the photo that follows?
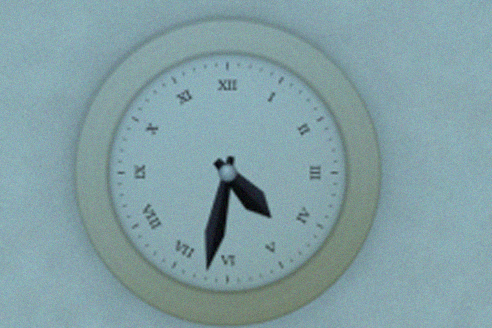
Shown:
h=4 m=32
